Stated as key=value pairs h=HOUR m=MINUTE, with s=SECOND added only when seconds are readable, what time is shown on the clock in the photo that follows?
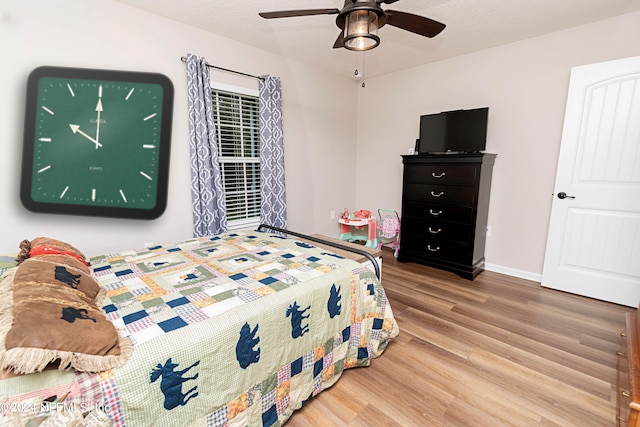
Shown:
h=10 m=0
